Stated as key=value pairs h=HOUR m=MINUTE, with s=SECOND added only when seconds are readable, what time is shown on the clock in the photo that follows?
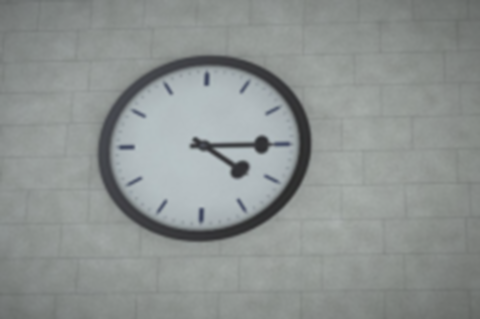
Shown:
h=4 m=15
